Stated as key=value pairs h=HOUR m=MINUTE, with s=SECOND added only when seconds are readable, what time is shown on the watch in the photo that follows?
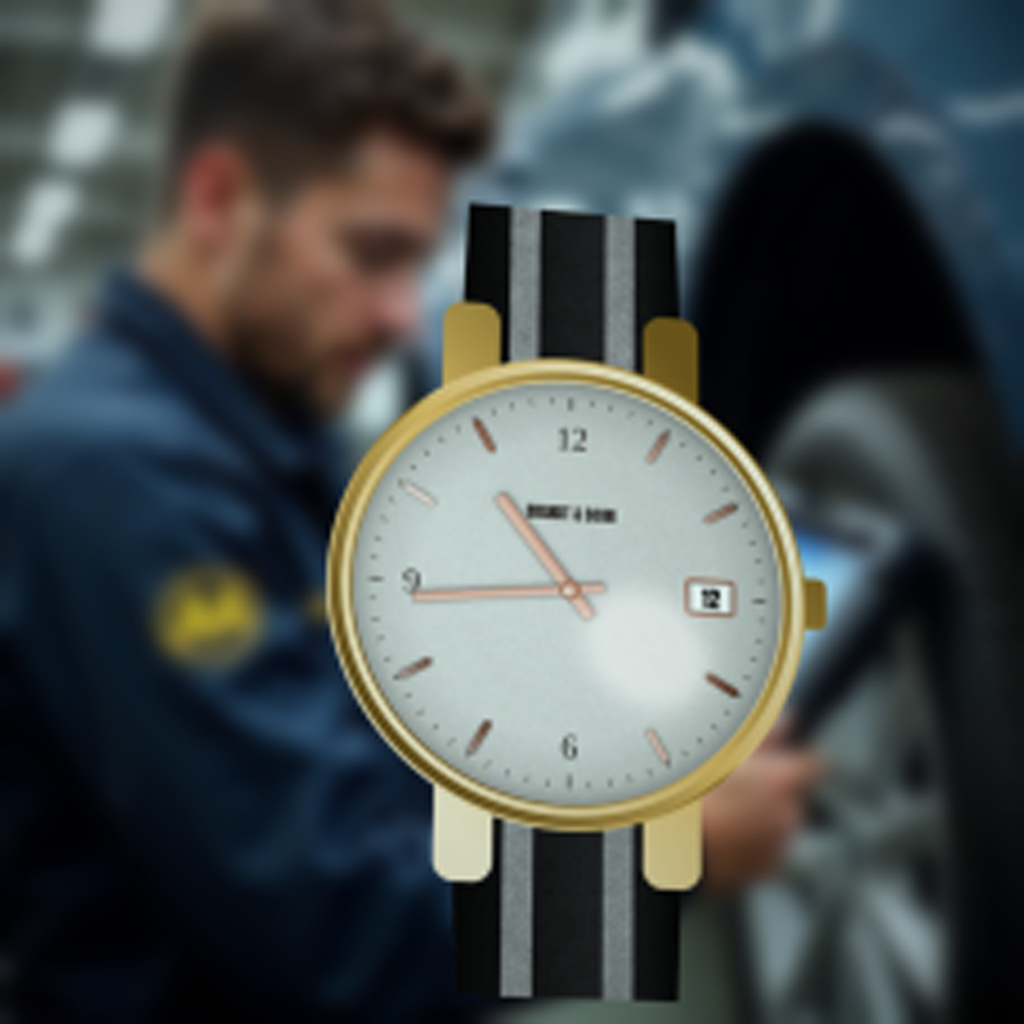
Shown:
h=10 m=44
